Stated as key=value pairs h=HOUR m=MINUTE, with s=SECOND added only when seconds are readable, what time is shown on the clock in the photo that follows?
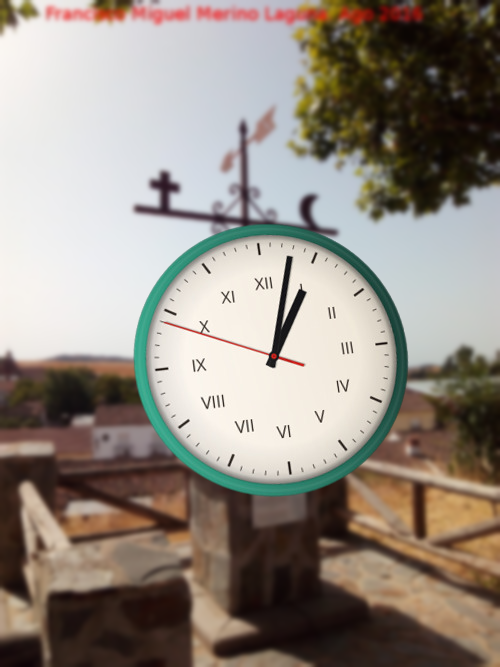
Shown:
h=1 m=2 s=49
